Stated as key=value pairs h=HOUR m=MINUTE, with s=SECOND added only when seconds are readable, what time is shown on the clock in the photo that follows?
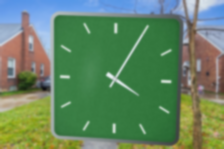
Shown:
h=4 m=5
